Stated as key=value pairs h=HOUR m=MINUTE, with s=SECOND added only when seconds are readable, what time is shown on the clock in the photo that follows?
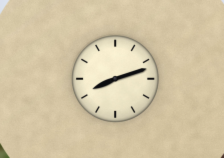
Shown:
h=8 m=12
